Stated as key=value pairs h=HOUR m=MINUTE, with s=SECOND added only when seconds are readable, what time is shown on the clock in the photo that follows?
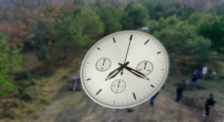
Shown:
h=7 m=19
